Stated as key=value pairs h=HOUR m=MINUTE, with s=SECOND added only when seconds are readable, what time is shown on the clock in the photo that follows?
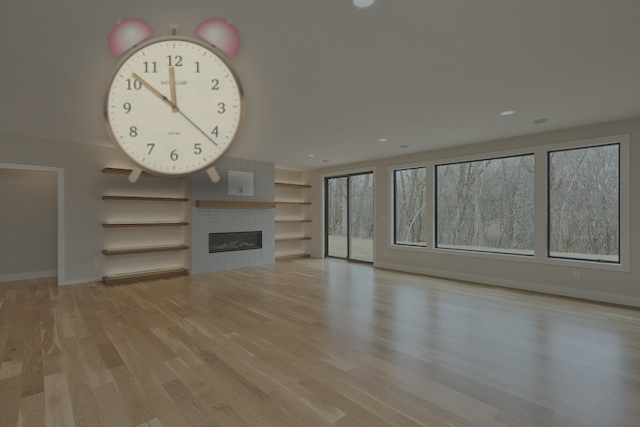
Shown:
h=11 m=51 s=22
